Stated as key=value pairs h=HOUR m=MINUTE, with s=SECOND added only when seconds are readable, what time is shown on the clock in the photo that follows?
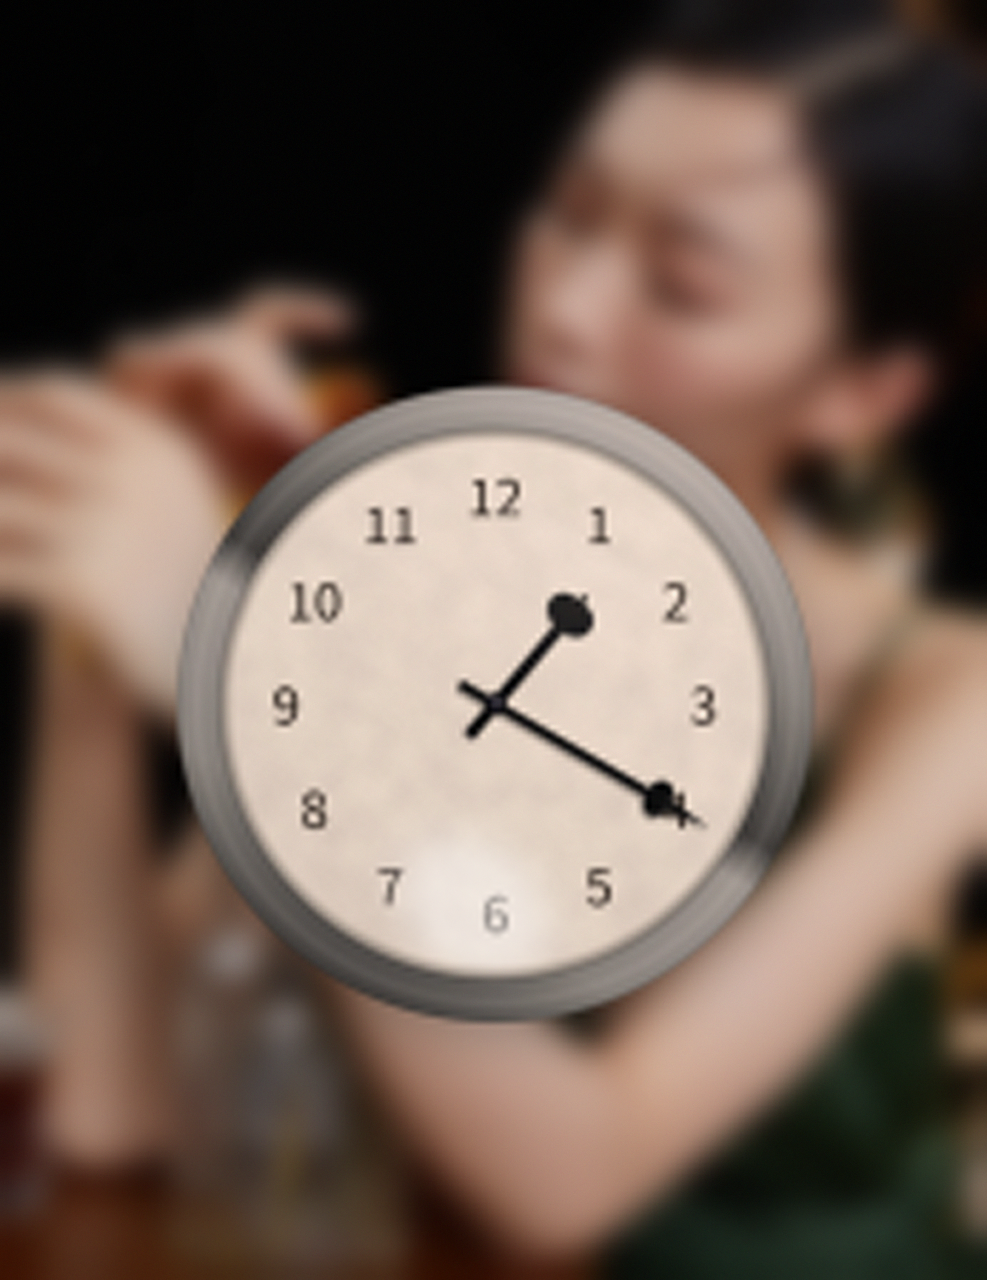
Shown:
h=1 m=20
